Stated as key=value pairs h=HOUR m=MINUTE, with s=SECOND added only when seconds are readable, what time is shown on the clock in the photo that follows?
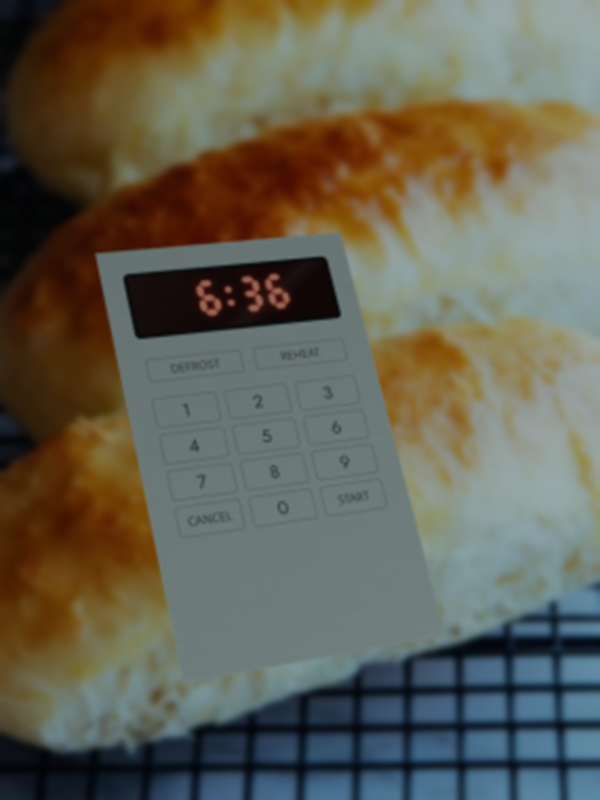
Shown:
h=6 m=36
